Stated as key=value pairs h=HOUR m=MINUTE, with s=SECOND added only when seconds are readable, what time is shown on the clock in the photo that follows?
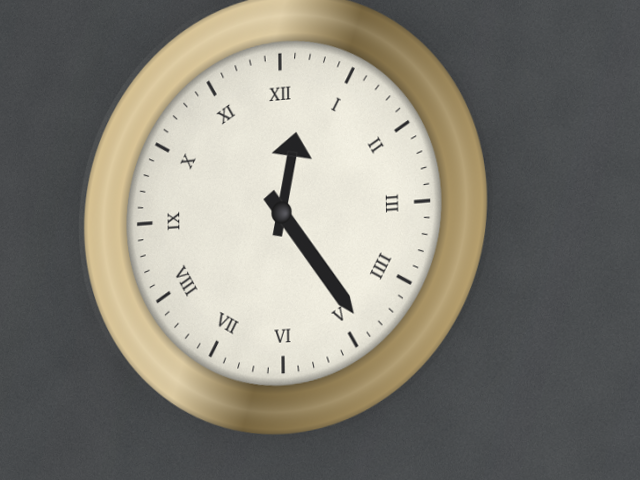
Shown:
h=12 m=24
